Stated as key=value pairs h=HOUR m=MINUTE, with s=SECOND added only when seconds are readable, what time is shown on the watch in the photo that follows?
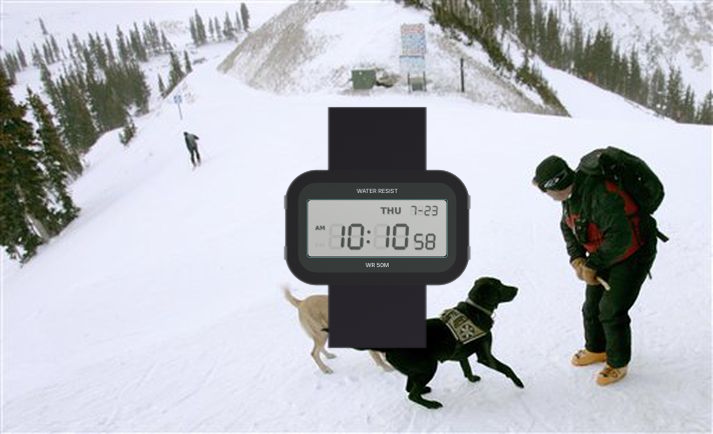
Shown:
h=10 m=10 s=58
